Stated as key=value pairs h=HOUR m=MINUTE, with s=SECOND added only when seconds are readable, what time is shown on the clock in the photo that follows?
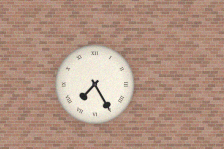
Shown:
h=7 m=25
